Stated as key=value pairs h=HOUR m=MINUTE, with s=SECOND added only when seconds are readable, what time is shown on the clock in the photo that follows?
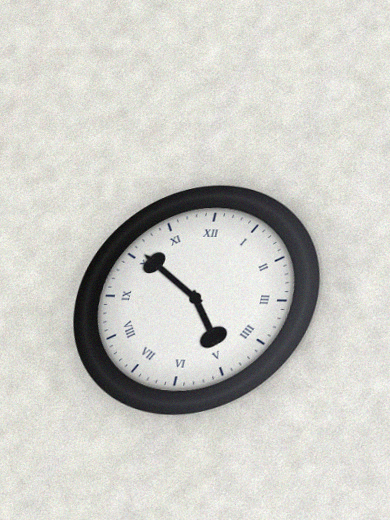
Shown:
h=4 m=51
